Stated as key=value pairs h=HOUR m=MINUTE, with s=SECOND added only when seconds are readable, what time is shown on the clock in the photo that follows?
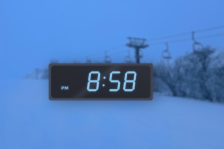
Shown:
h=8 m=58
